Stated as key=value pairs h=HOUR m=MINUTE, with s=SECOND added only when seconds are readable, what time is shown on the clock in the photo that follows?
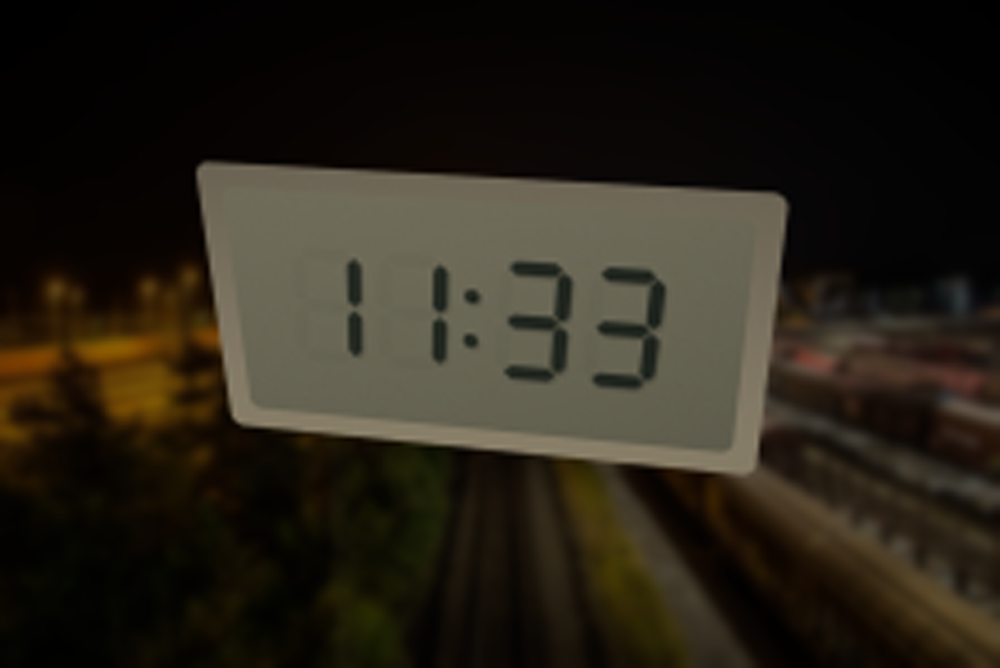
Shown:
h=11 m=33
